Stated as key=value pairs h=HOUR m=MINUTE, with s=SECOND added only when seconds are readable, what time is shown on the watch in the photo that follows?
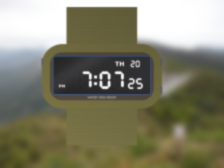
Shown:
h=7 m=7 s=25
